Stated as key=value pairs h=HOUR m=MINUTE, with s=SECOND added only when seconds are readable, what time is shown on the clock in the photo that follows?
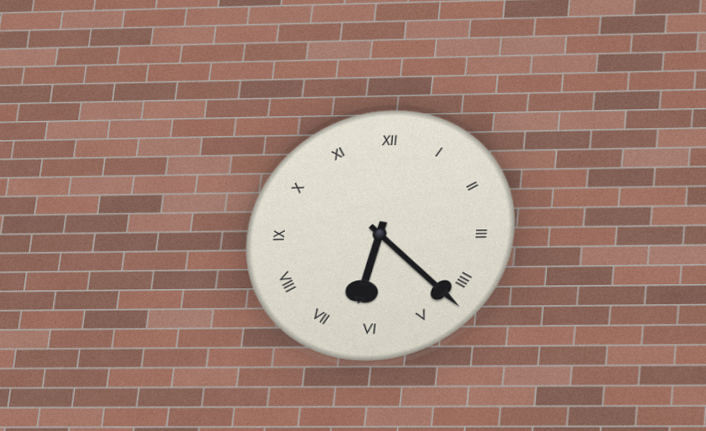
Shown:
h=6 m=22
